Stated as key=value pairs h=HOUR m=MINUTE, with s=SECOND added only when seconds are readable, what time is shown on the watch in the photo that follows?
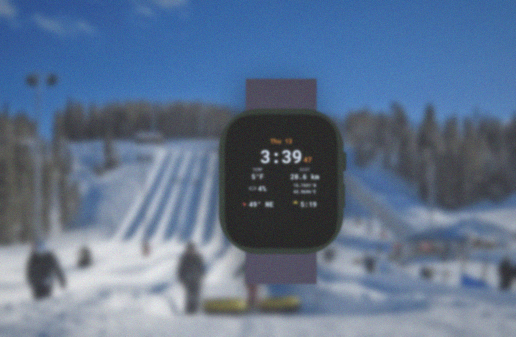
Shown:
h=3 m=39
